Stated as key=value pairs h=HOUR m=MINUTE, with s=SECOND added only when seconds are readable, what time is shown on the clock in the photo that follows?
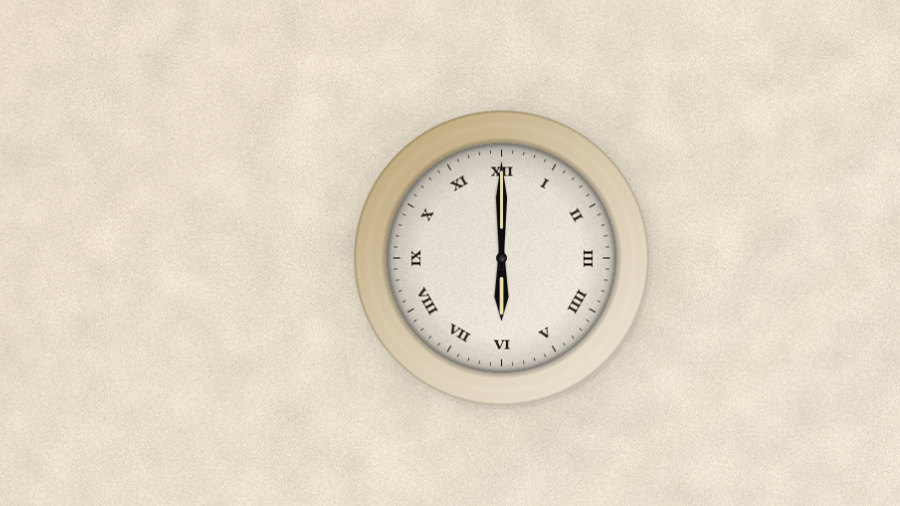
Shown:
h=6 m=0
